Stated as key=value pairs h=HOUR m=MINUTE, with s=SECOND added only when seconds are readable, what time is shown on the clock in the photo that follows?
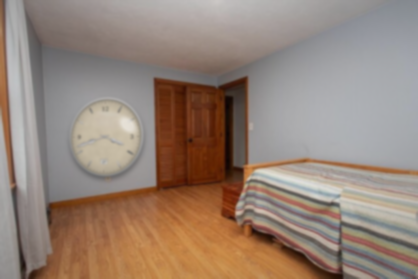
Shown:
h=3 m=42
